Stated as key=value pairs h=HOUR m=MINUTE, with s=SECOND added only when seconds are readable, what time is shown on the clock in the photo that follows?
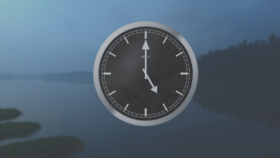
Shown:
h=5 m=0
